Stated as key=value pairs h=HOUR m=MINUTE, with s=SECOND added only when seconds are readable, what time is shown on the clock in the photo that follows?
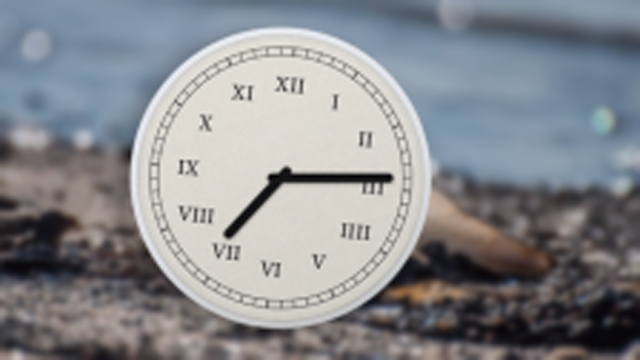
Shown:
h=7 m=14
